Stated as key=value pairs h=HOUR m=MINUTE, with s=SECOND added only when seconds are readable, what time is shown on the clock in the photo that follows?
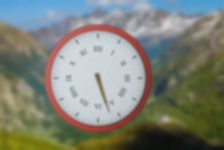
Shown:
h=5 m=27
